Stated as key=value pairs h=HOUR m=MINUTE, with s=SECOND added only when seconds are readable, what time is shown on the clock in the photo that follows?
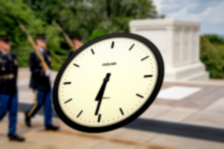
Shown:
h=6 m=31
